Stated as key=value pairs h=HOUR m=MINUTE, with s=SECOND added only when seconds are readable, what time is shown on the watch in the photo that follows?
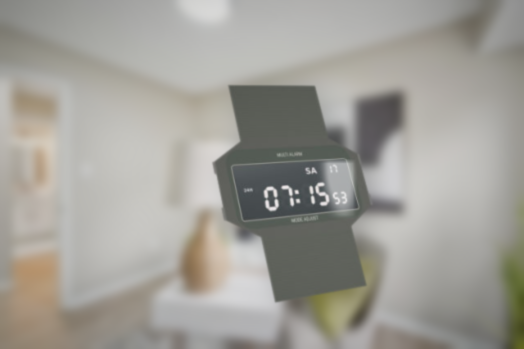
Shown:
h=7 m=15 s=53
